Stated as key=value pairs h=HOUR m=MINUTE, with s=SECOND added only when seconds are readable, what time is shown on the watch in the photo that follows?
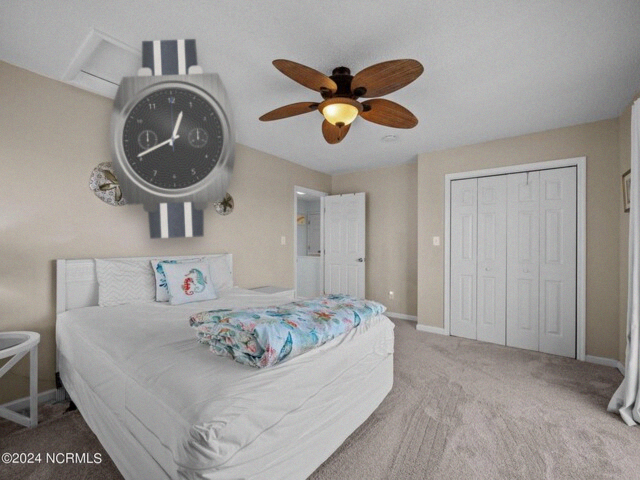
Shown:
h=12 m=41
